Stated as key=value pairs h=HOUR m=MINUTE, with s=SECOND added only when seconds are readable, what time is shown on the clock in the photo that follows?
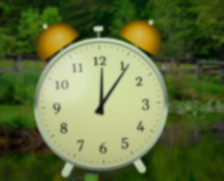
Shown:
h=12 m=6
